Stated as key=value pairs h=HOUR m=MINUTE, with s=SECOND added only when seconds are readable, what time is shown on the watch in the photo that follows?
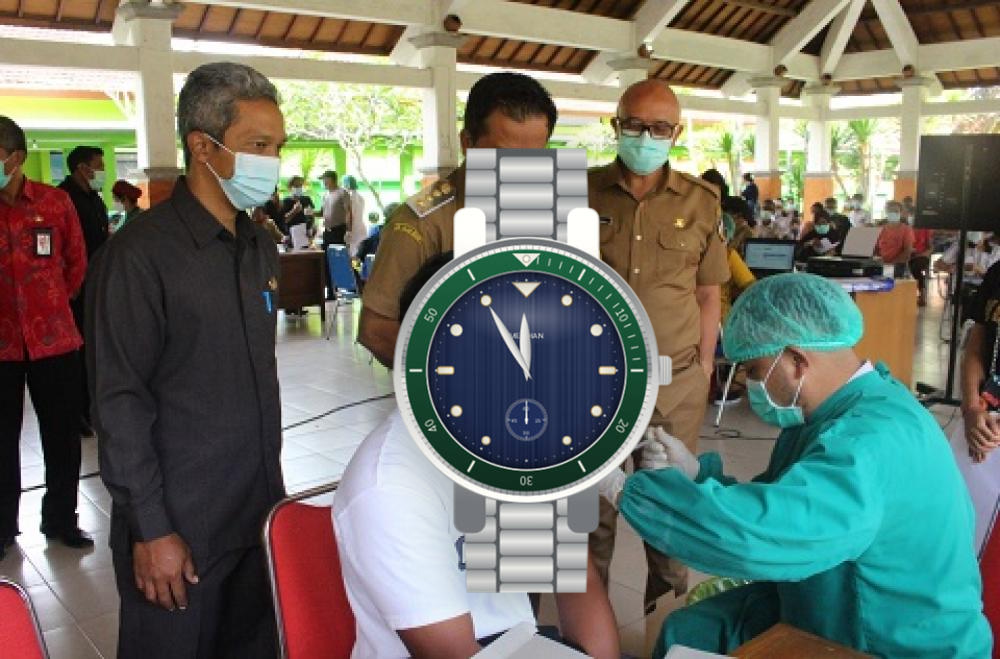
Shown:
h=11 m=55
